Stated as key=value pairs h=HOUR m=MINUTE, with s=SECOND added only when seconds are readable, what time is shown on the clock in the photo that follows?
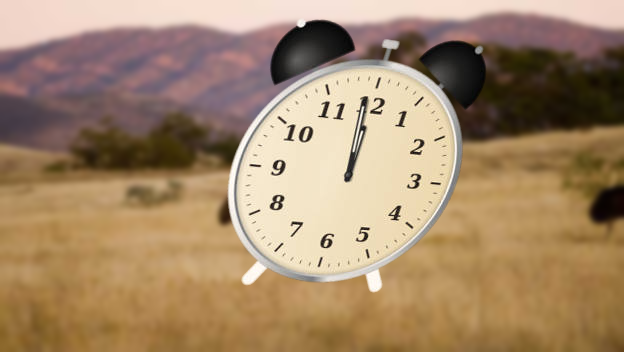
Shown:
h=11 m=59
